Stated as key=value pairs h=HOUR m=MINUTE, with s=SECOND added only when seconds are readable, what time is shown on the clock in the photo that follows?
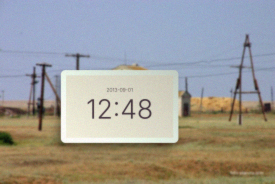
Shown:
h=12 m=48
